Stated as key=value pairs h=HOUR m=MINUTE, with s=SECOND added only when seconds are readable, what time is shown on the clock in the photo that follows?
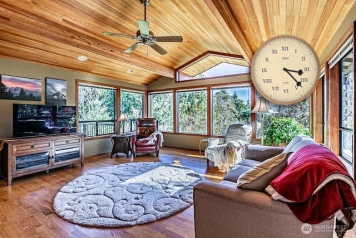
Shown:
h=3 m=23
